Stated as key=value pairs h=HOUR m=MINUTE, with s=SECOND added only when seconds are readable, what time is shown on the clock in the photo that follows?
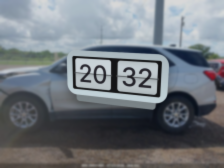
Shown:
h=20 m=32
